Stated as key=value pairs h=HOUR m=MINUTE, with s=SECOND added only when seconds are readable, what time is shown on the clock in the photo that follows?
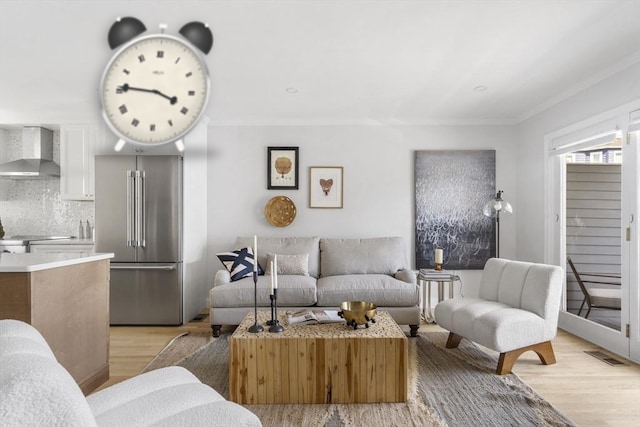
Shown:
h=3 m=46
